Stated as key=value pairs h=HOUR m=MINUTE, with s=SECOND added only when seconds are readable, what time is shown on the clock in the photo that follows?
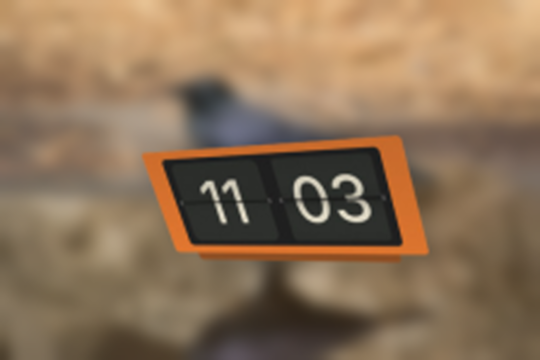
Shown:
h=11 m=3
